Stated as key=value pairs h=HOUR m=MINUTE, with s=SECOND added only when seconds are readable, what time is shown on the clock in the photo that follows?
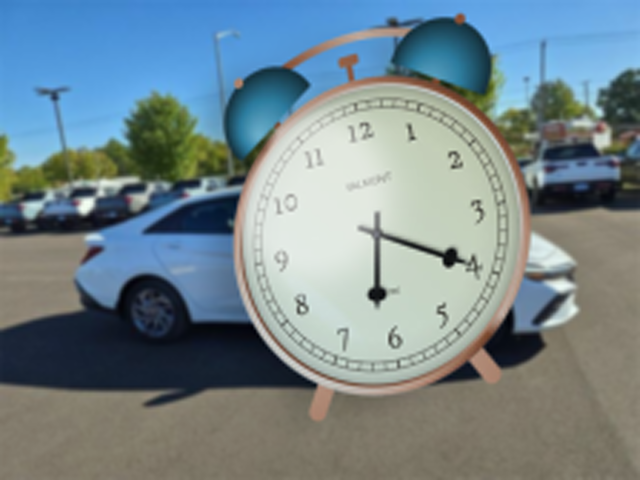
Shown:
h=6 m=20
